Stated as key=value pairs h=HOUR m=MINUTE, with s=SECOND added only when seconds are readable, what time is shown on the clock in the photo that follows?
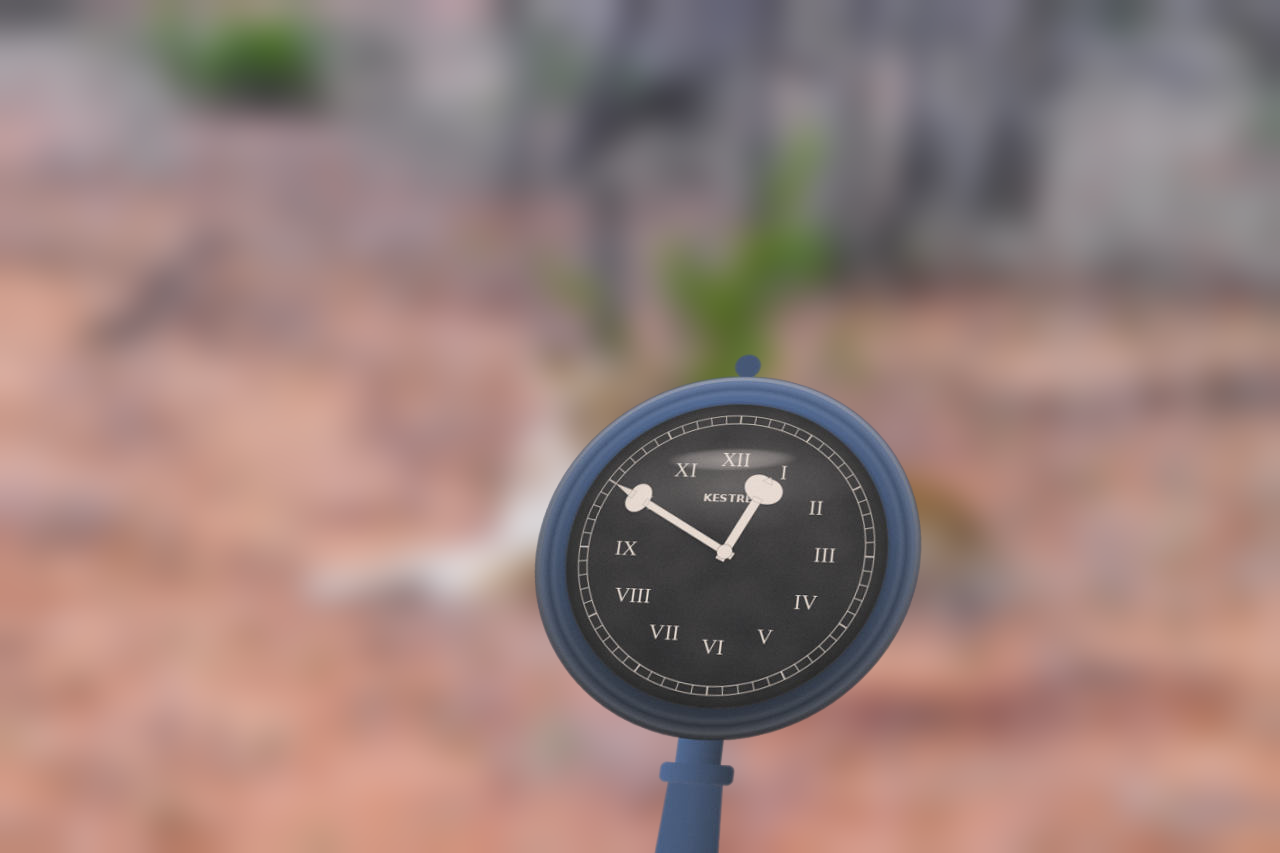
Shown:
h=12 m=50
